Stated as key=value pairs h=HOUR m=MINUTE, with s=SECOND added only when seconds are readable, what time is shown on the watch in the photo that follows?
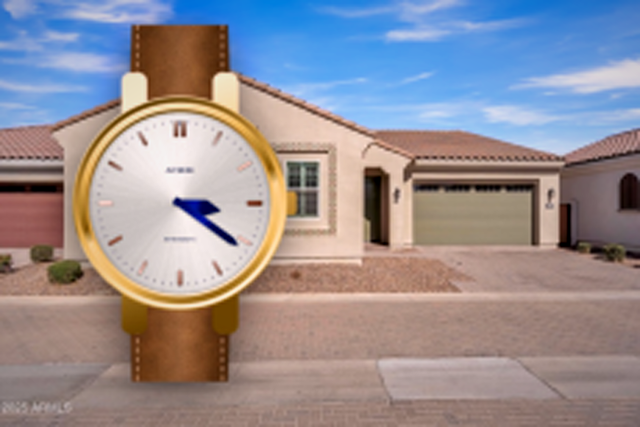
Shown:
h=3 m=21
